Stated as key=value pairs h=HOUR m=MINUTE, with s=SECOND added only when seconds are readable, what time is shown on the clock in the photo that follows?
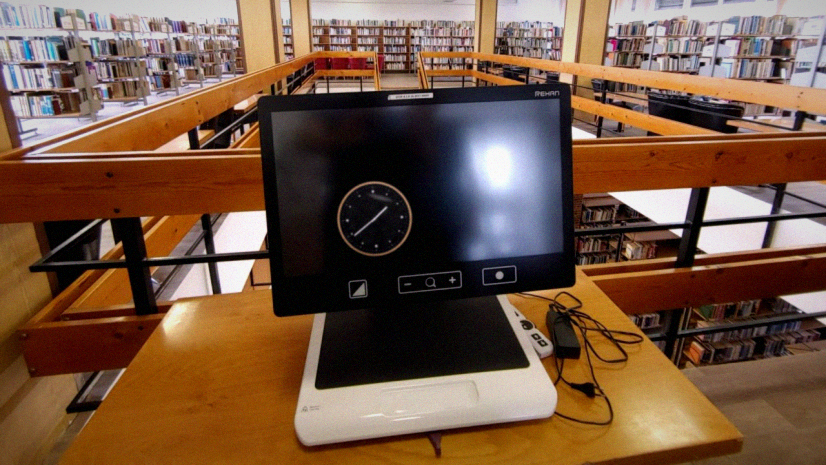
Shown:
h=1 m=39
